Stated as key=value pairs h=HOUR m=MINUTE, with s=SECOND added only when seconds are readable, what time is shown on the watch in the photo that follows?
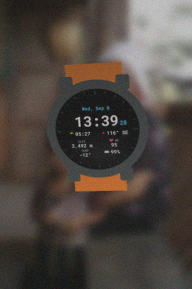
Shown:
h=13 m=39
